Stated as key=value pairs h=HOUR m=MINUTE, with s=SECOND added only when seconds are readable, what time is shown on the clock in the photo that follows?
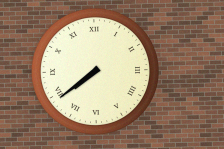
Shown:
h=7 m=39
